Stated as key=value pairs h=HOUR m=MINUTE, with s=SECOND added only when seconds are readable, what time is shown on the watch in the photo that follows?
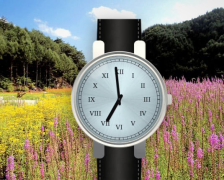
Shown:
h=6 m=59
